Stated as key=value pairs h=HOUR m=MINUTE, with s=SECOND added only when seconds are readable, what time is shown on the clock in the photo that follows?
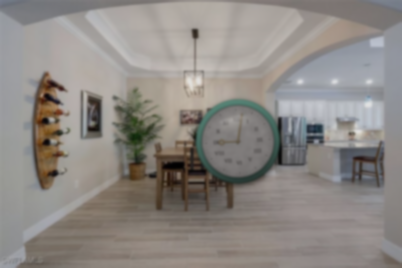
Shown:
h=9 m=2
